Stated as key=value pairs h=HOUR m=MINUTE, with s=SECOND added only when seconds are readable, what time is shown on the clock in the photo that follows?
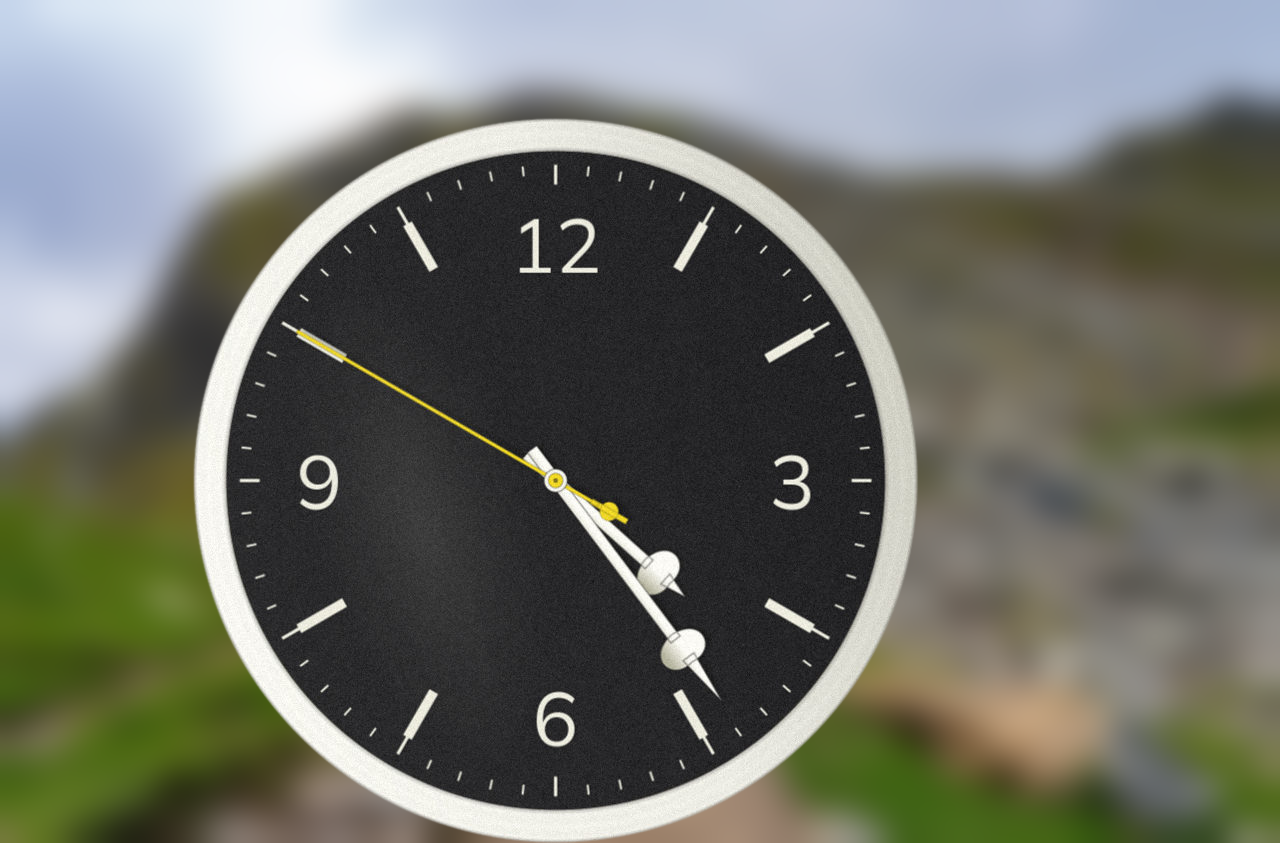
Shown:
h=4 m=23 s=50
